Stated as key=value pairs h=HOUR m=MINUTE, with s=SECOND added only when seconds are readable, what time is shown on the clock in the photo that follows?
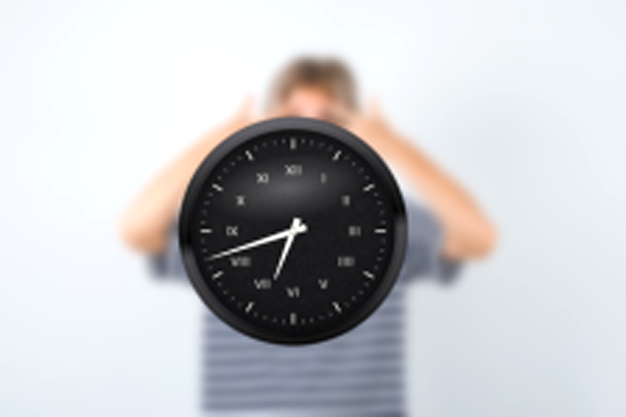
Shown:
h=6 m=42
